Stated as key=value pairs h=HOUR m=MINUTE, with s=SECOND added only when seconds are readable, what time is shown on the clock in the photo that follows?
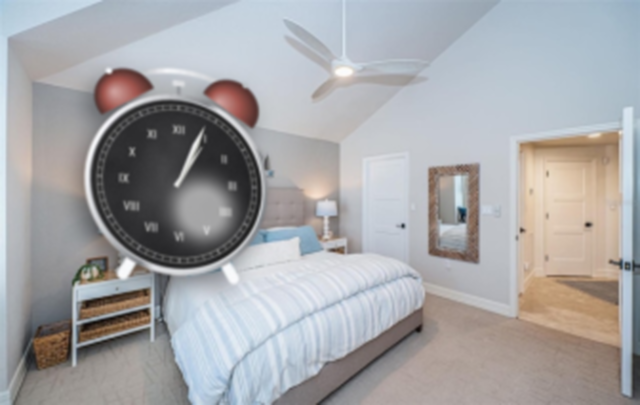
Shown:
h=1 m=4
